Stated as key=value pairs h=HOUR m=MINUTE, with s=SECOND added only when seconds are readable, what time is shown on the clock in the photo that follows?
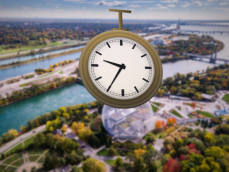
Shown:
h=9 m=35
